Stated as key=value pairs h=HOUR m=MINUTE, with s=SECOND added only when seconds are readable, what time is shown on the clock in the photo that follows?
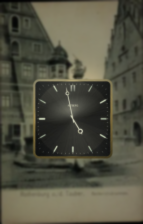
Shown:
h=4 m=58
